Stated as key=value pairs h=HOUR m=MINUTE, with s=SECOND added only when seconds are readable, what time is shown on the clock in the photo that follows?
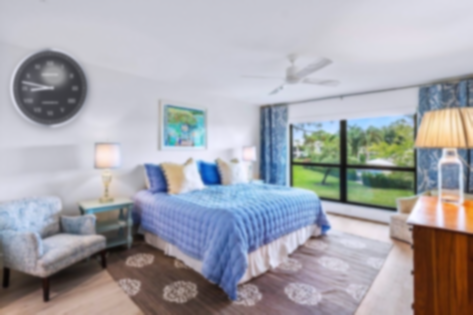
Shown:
h=8 m=47
